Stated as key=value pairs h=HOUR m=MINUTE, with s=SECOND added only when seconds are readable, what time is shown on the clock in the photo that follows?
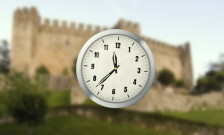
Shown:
h=11 m=37
